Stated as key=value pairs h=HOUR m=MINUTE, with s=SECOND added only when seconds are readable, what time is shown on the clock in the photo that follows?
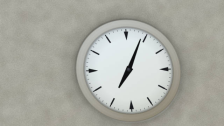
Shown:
h=7 m=4
